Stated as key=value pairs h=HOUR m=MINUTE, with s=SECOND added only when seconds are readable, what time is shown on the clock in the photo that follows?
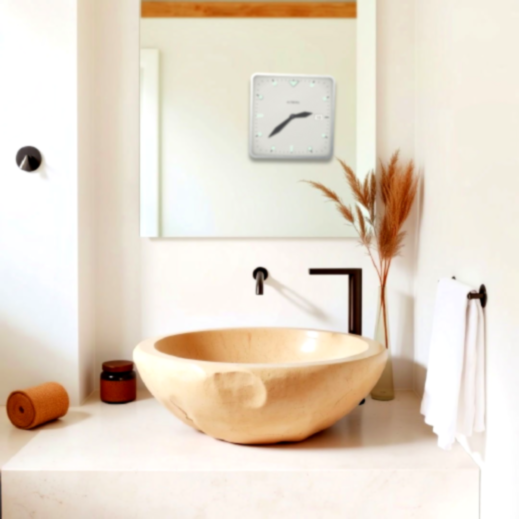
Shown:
h=2 m=38
